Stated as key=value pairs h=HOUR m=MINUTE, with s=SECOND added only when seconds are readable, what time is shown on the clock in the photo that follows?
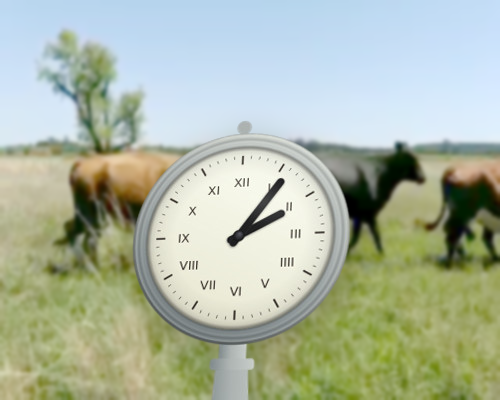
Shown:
h=2 m=6
